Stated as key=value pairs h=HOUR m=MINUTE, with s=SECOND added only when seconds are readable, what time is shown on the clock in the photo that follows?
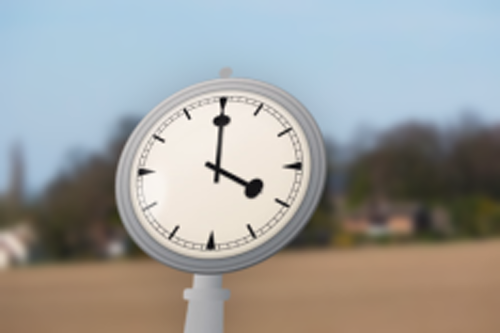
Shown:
h=4 m=0
